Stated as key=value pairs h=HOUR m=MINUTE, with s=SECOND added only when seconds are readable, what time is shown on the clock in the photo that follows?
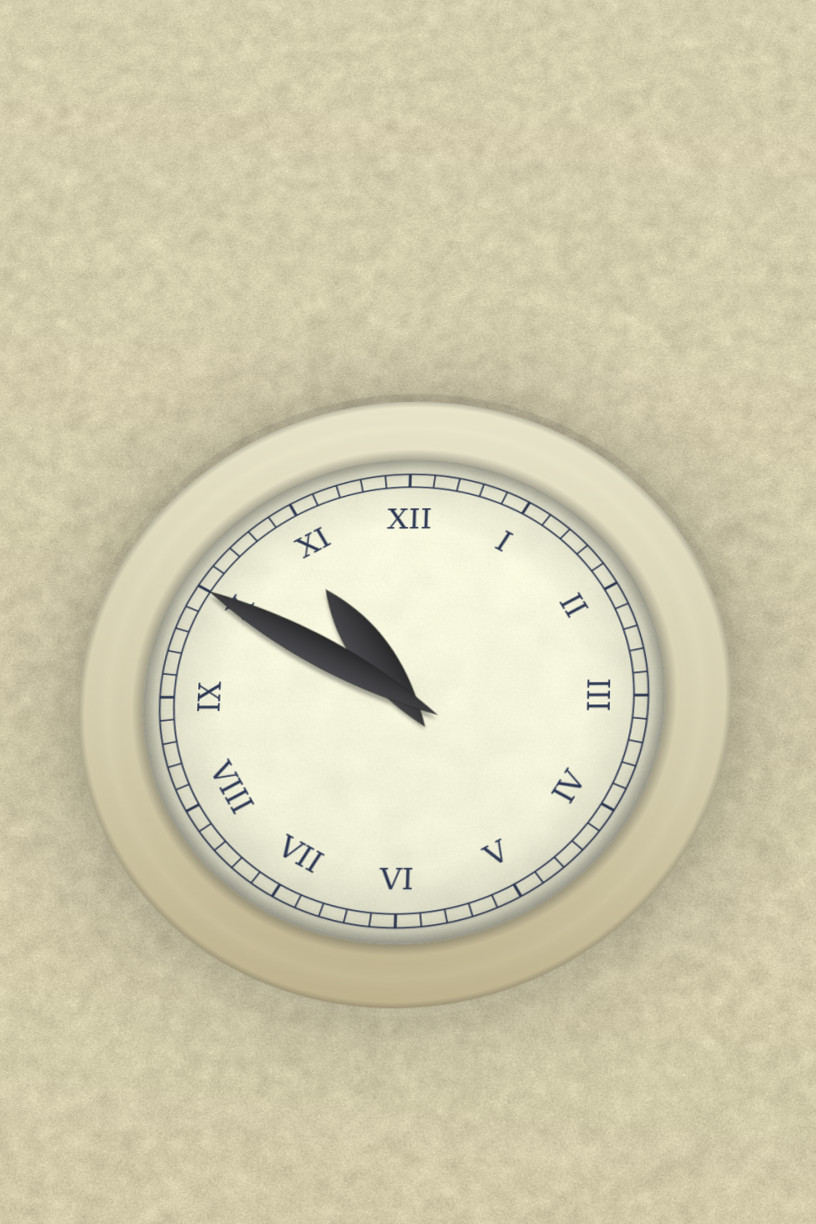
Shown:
h=10 m=50
